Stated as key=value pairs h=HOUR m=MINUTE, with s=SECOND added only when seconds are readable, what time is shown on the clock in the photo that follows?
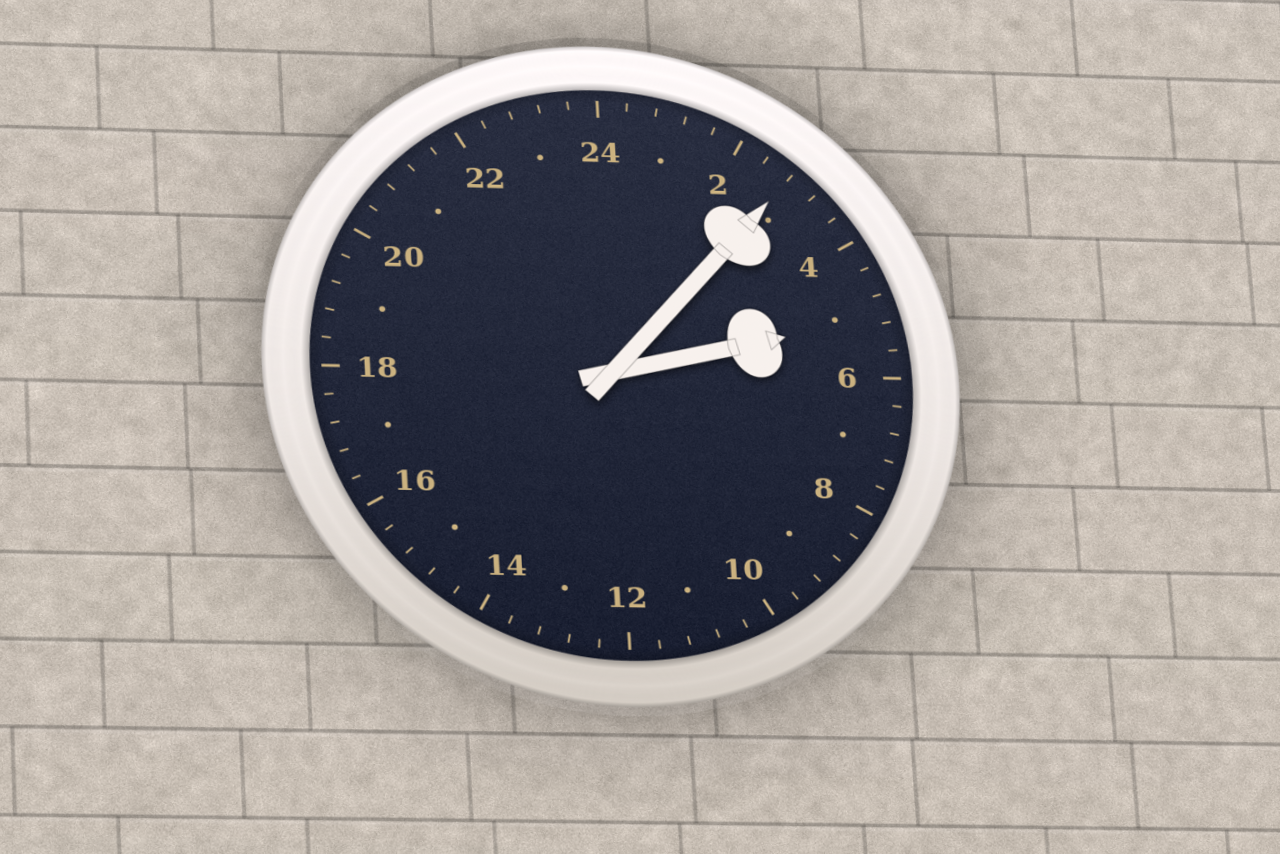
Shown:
h=5 m=7
